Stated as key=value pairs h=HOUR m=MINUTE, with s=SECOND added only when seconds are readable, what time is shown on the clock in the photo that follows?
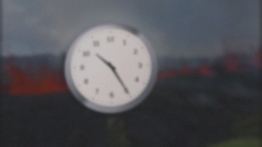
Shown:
h=10 m=25
